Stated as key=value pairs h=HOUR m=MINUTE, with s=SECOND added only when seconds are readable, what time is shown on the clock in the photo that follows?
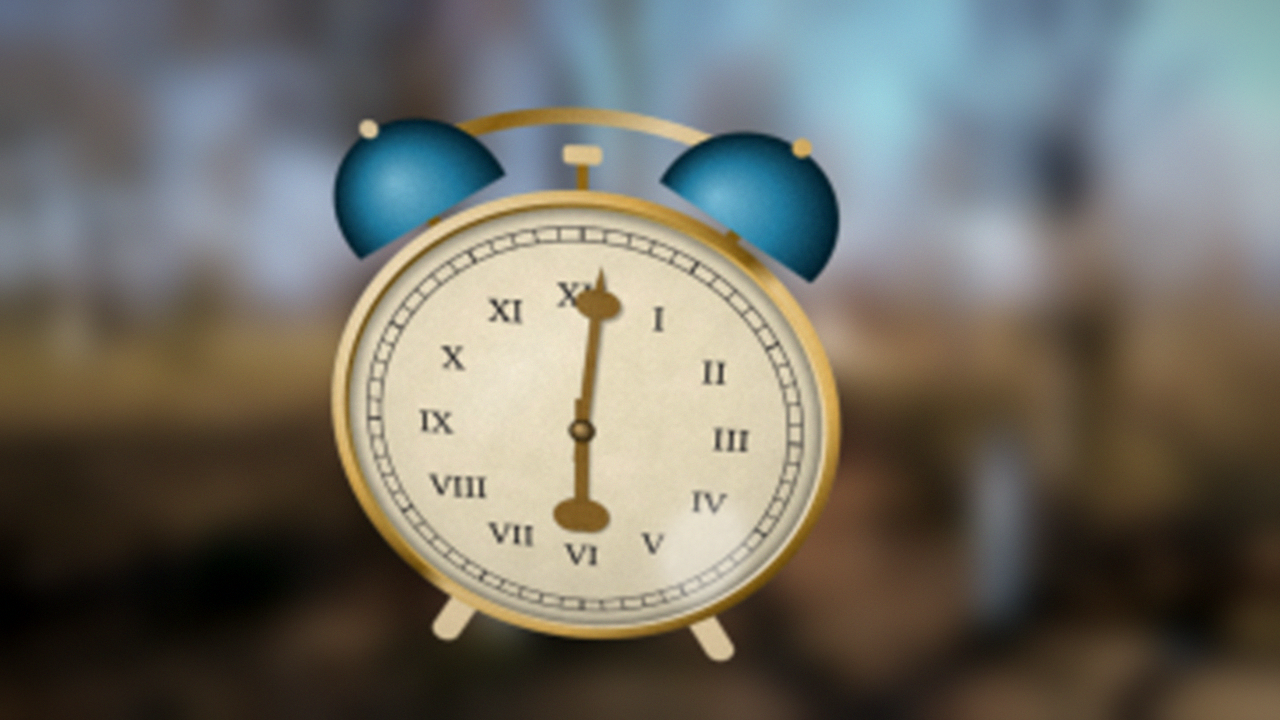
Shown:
h=6 m=1
